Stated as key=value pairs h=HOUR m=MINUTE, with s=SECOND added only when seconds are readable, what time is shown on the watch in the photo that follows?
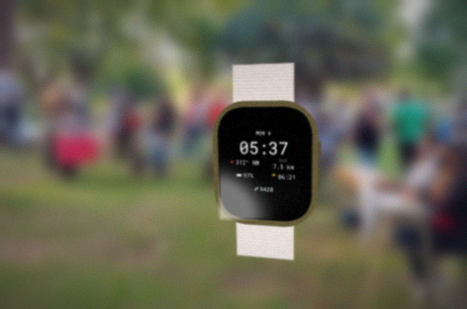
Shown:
h=5 m=37
